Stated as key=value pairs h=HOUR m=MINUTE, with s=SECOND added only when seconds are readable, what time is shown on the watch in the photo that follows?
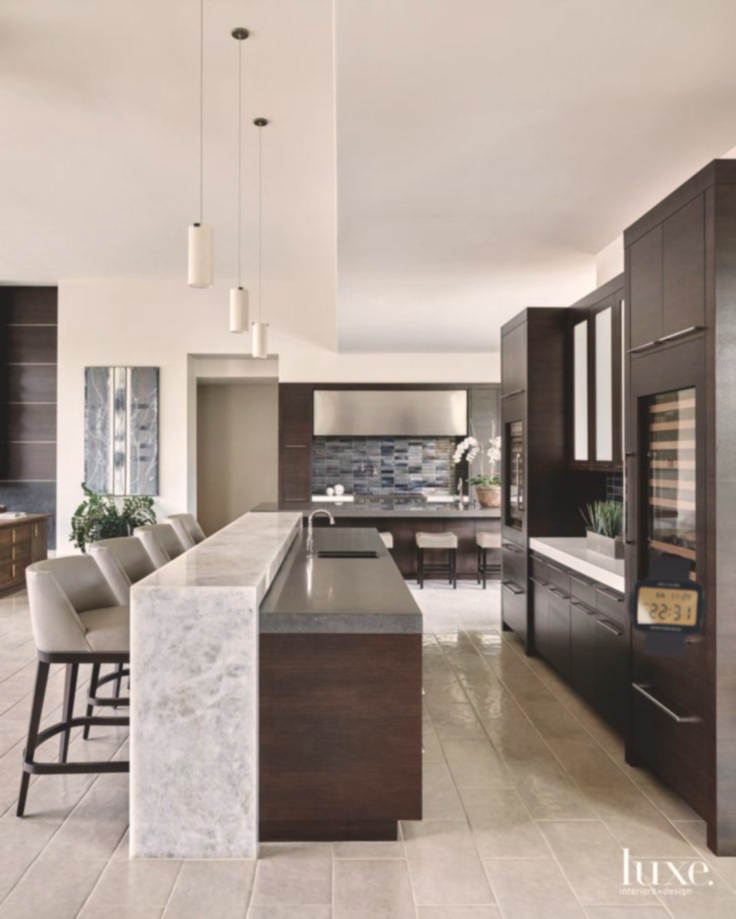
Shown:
h=22 m=31
